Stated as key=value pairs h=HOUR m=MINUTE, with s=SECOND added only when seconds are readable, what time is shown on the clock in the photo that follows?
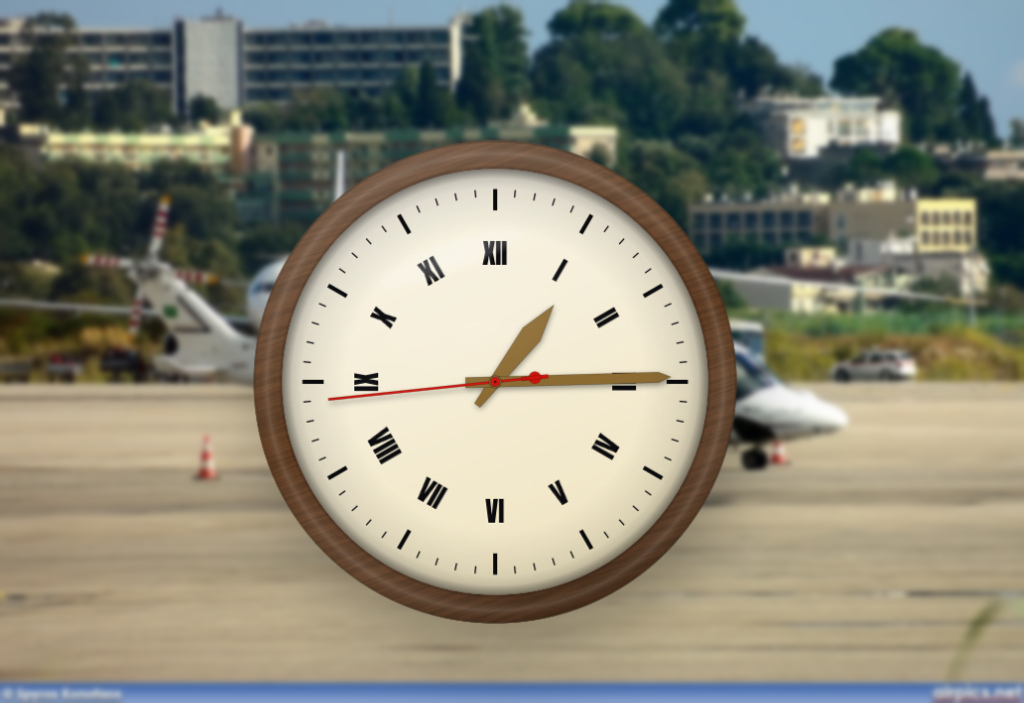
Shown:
h=1 m=14 s=44
